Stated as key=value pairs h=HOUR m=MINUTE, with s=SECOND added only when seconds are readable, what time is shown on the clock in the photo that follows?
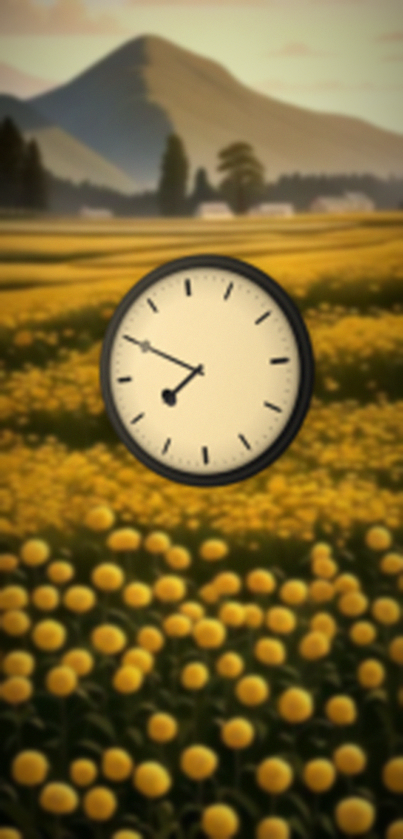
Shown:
h=7 m=50
